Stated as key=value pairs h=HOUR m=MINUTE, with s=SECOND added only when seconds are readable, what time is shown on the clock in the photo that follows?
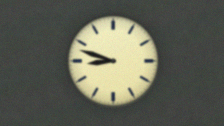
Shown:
h=8 m=48
